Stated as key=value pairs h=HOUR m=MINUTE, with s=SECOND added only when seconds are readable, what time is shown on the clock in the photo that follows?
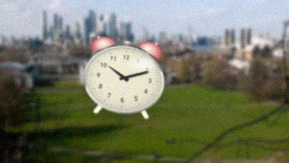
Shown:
h=10 m=11
